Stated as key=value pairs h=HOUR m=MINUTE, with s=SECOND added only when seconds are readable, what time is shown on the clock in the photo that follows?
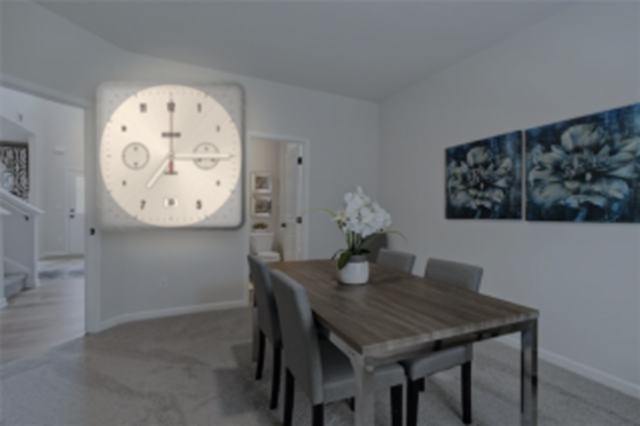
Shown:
h=7 m=15
